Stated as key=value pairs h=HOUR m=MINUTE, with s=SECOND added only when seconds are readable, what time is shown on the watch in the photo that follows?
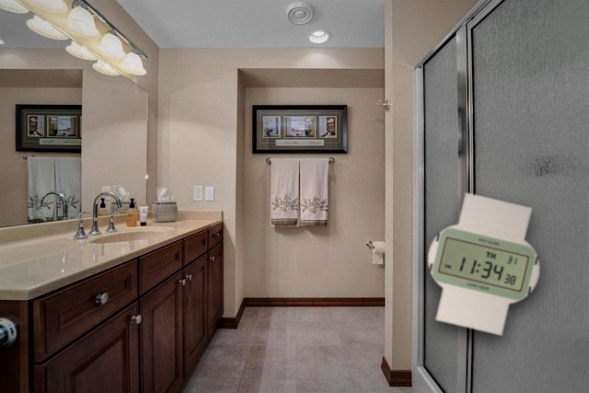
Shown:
h=11 m=34
